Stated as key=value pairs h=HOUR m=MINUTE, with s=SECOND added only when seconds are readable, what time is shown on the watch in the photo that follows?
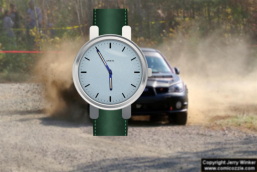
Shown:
h=5 m=55
